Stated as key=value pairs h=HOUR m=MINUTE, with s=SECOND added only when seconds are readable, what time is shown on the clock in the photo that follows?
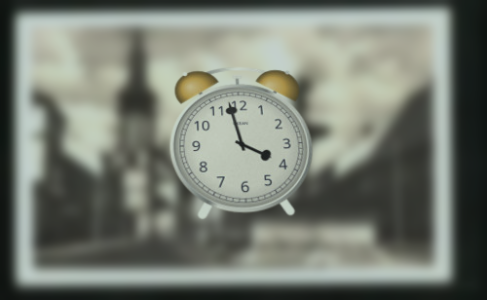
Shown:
h=3 m=58
